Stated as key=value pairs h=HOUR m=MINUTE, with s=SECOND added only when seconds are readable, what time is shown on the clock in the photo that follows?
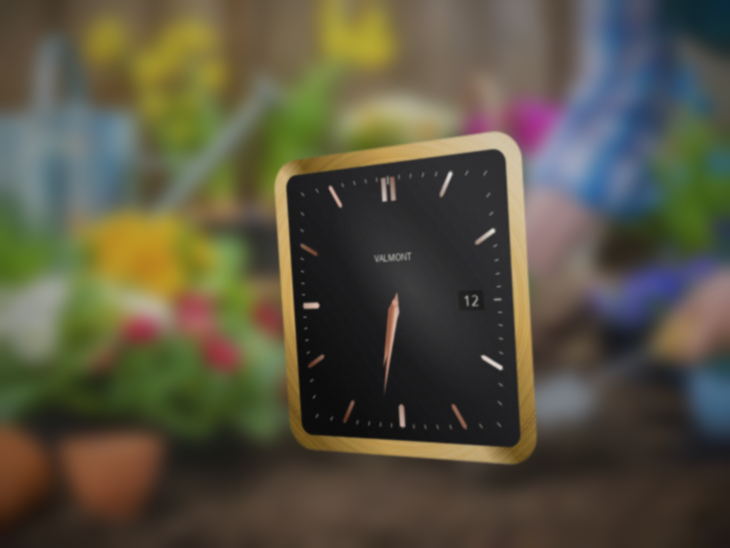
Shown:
h=6 m=32
